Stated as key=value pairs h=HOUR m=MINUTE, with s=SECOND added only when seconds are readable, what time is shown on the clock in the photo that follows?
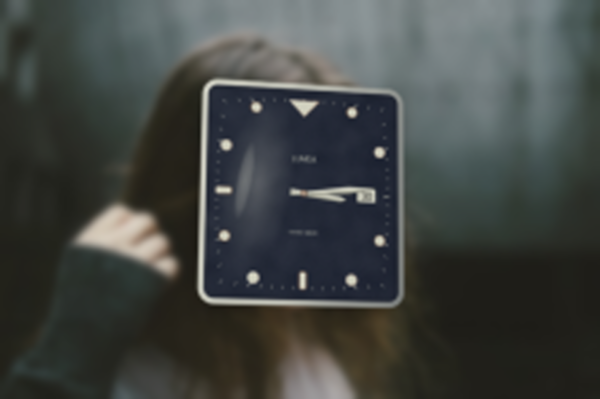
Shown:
h=3 m=14
